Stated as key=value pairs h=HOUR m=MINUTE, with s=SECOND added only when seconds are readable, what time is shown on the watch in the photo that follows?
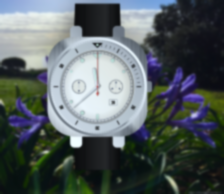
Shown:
h=11 m=38
